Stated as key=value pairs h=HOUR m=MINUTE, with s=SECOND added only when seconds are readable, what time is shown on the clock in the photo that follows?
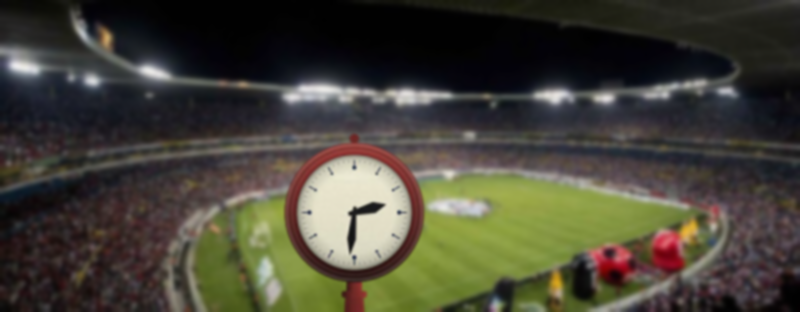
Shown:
h=2 m=31
